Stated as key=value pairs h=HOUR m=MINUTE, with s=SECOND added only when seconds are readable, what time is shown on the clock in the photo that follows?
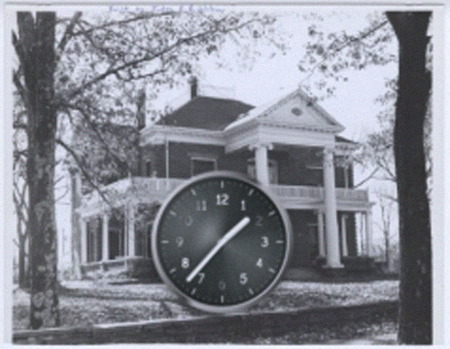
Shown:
h=1 m=37
